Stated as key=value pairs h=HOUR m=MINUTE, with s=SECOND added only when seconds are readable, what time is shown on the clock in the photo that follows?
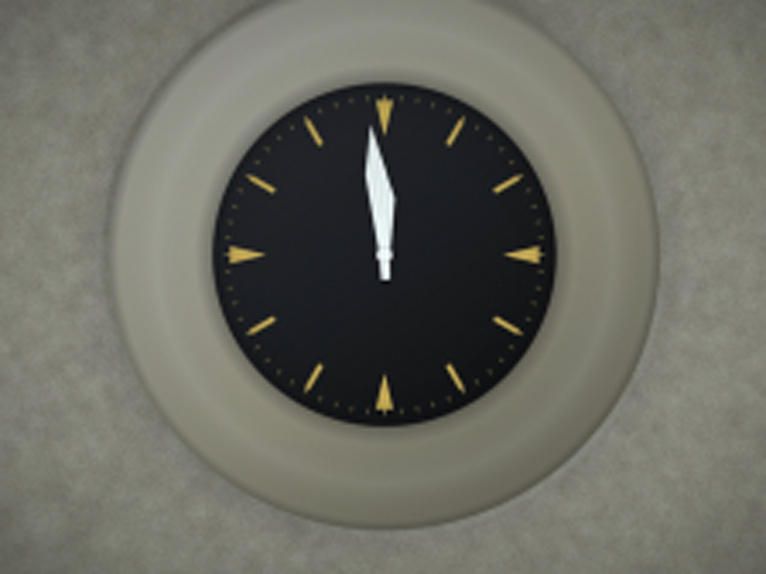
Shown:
h=11 m=59
